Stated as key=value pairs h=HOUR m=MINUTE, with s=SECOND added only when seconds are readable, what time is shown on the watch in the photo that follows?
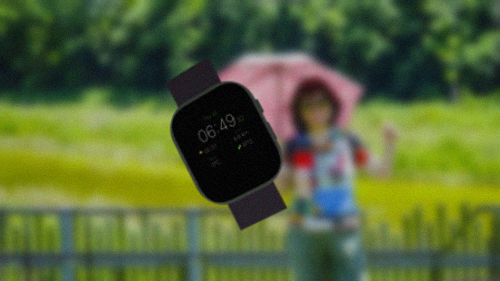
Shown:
h=6 m=49
